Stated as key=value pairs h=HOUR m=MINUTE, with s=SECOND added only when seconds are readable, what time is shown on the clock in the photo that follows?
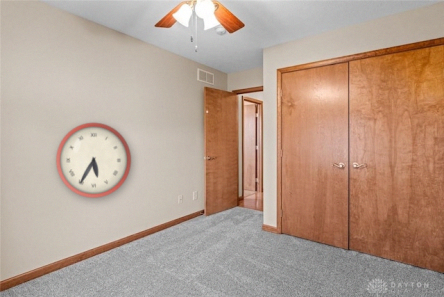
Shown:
h=5 m=35
